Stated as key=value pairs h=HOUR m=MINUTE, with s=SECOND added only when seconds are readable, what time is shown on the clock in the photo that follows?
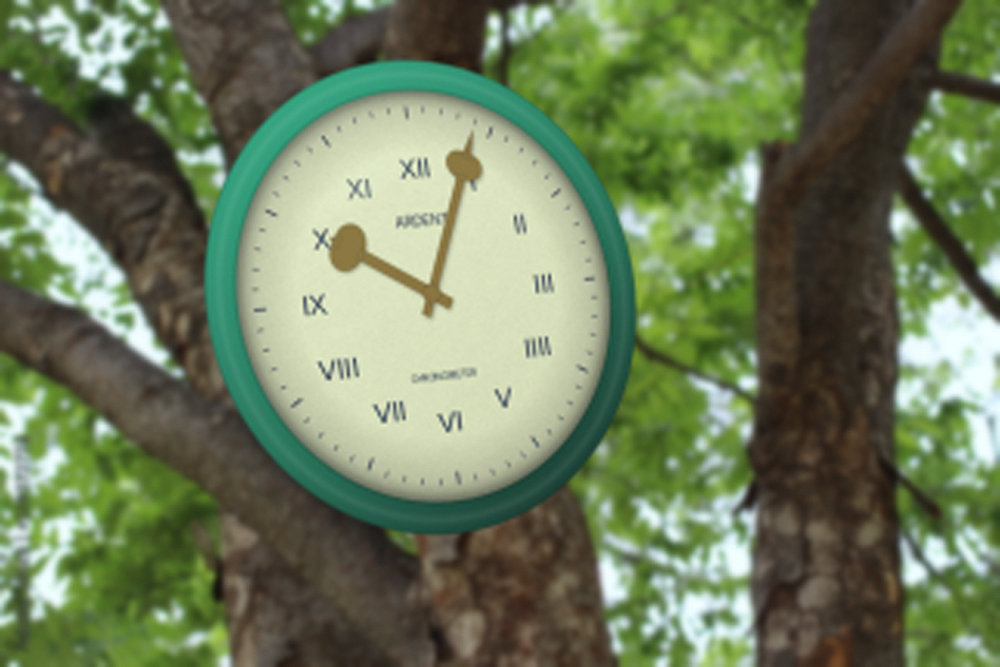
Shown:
h=10 m=4
